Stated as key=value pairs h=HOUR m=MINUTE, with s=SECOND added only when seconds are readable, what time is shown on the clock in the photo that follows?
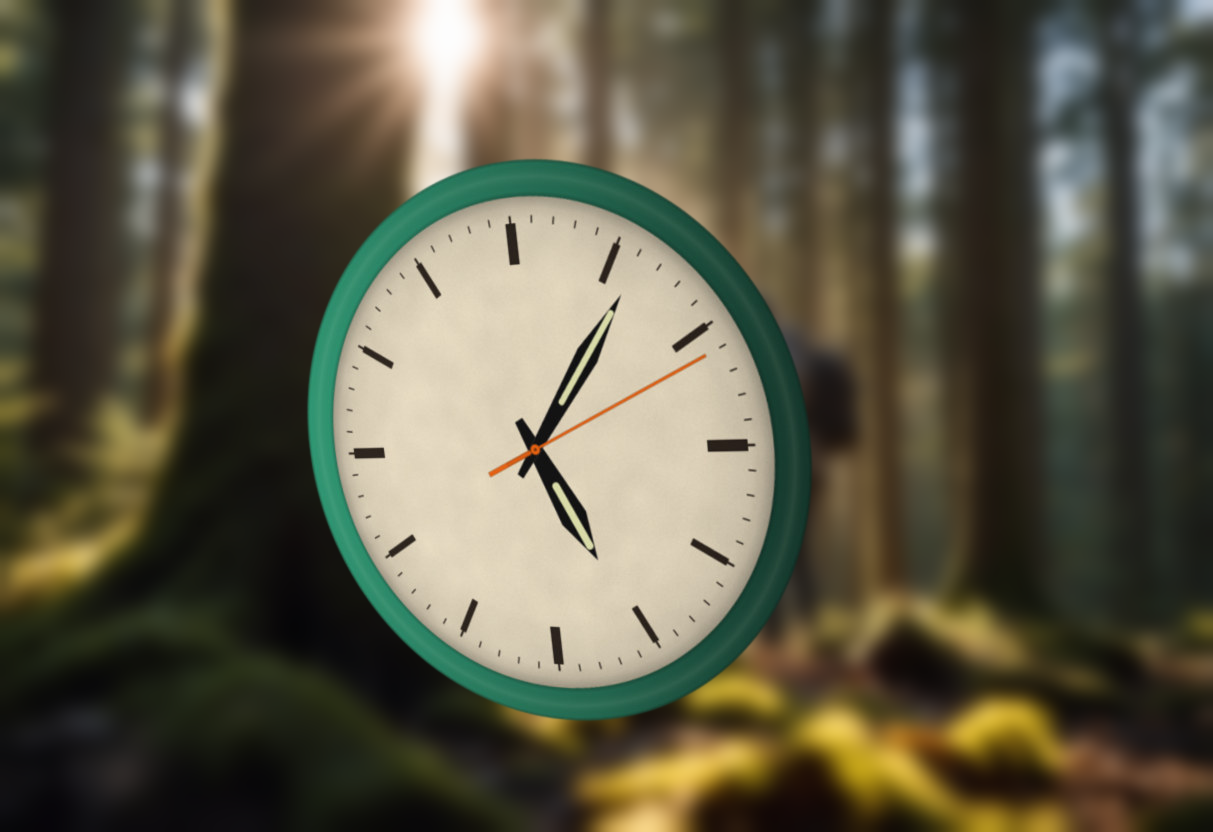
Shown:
h=5 m=6 s=11
